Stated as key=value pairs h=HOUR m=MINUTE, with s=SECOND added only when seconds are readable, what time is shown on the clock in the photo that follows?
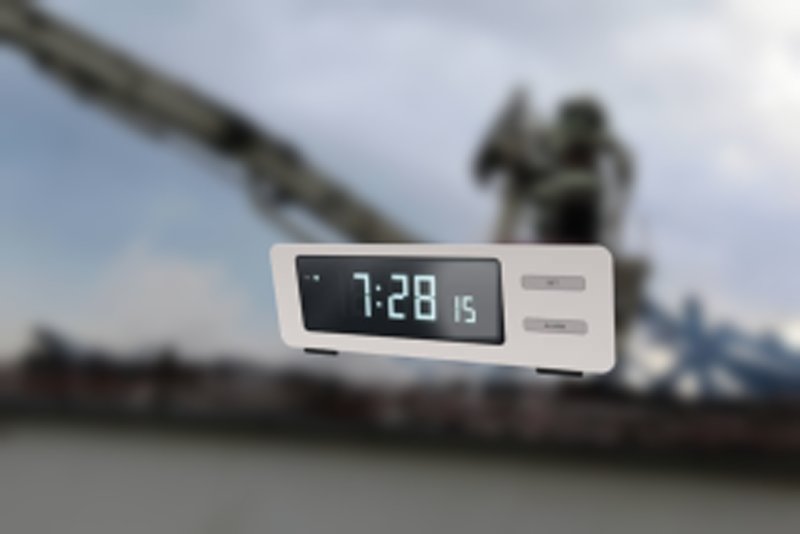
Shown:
h=7 m=28 s=15
